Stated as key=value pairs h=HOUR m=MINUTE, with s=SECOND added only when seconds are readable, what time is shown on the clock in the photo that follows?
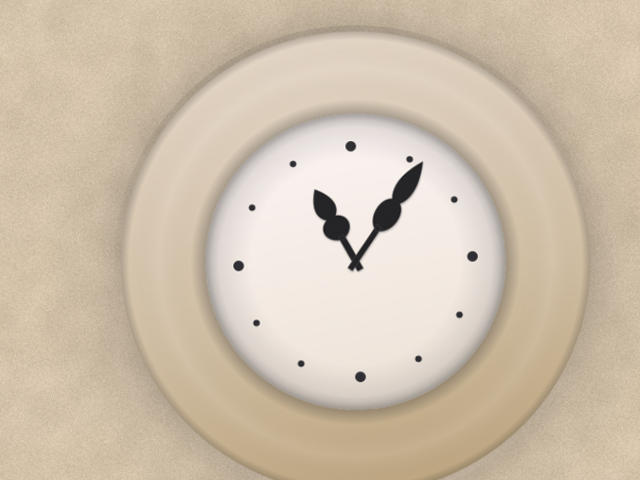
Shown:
h=11 m=6
